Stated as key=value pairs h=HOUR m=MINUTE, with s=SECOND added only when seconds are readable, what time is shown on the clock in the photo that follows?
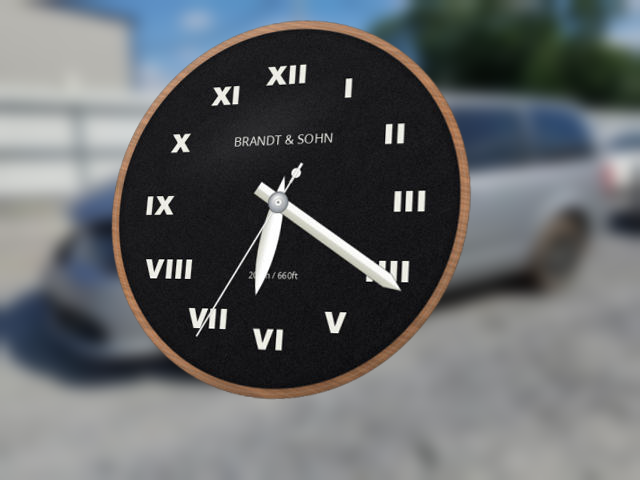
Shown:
h=6 m=20 s=35
